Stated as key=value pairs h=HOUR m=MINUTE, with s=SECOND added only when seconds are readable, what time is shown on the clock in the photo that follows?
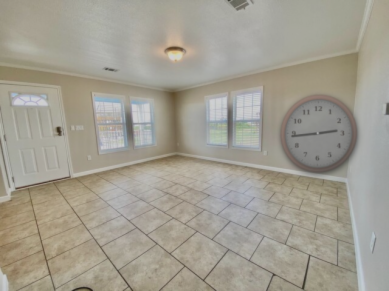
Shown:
h=2 m=44
